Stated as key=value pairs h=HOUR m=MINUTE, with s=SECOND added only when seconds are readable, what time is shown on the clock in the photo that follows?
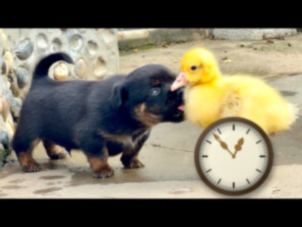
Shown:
h=12 m=53
